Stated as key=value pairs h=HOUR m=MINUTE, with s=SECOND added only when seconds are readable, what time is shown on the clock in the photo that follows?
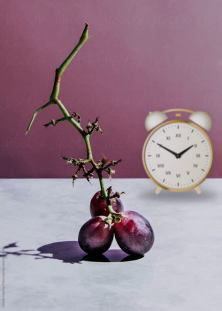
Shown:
h=1 m=50
